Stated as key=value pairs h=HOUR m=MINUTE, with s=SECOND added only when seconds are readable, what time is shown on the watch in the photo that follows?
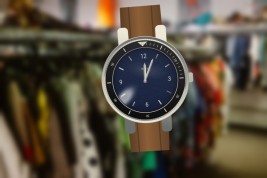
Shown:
h=12 m=4
